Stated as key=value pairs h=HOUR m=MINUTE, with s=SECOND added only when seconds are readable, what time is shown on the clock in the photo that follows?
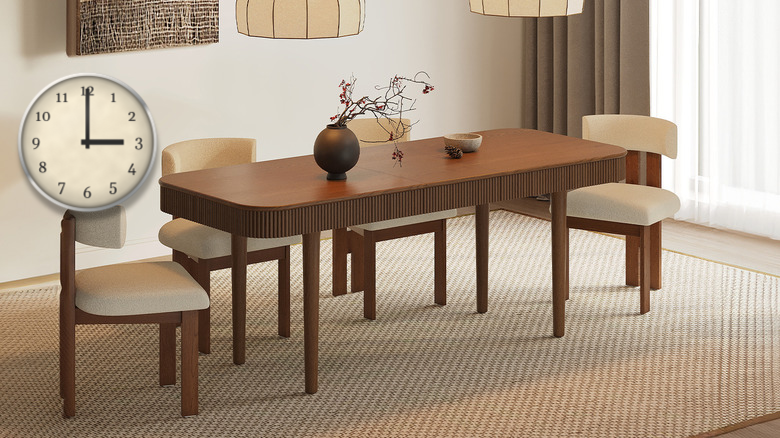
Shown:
h=3 m=0
